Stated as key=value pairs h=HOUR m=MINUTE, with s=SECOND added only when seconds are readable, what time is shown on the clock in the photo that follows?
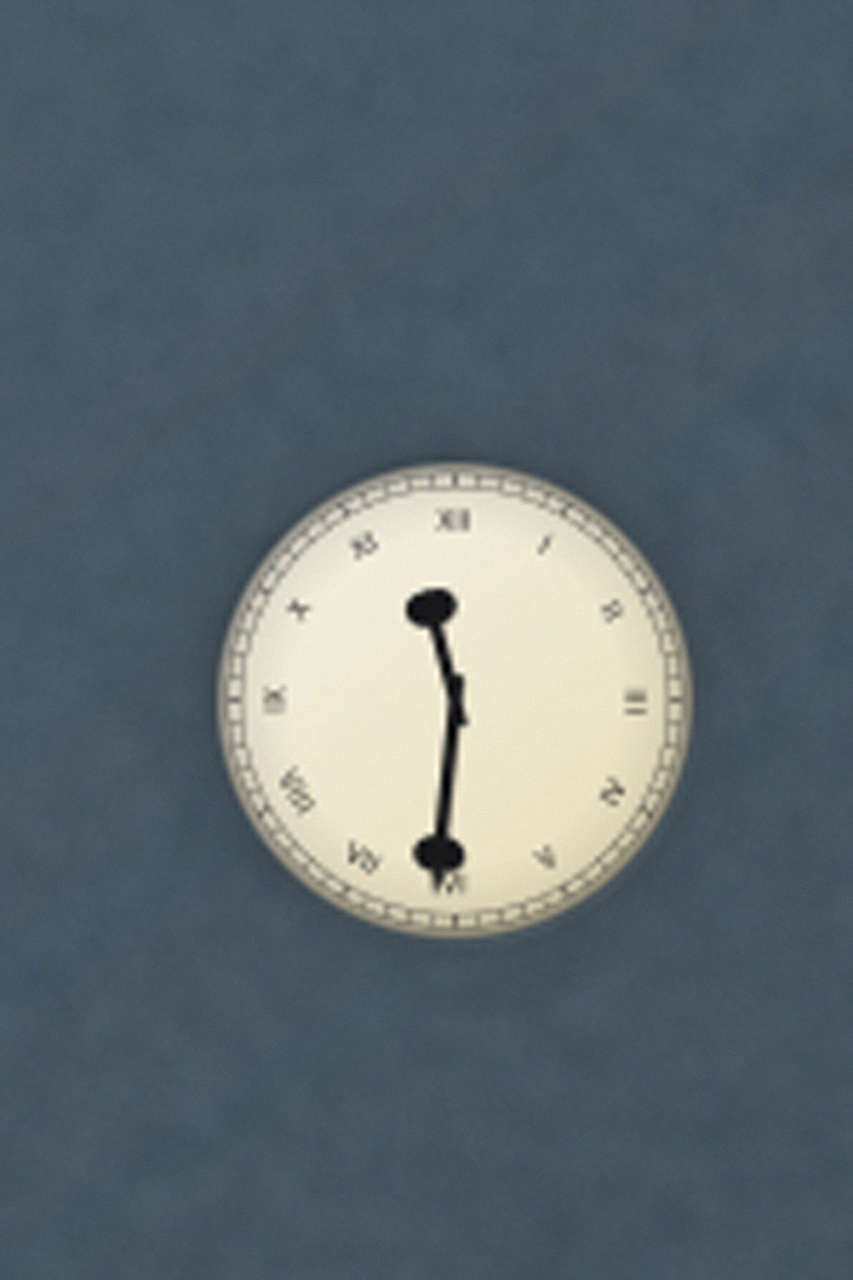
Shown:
h=11 m=31
